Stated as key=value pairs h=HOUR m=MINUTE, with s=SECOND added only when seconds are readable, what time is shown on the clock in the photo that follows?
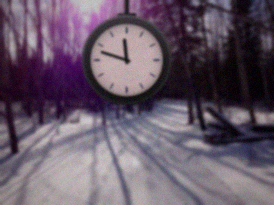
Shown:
h=11 m=48
